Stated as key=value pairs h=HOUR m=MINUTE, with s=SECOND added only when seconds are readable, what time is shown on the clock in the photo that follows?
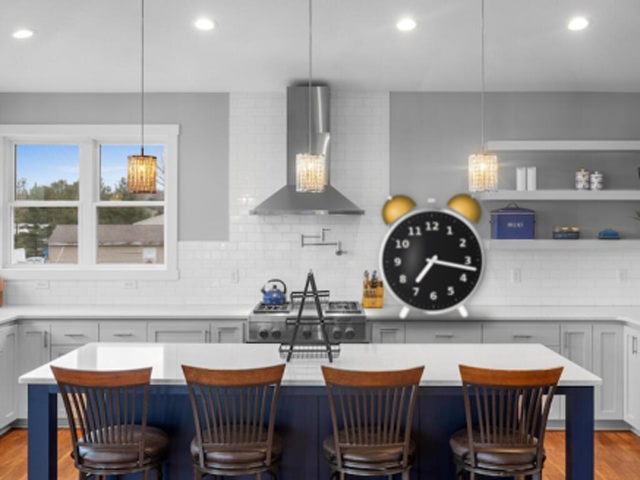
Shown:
h=7 m=17
